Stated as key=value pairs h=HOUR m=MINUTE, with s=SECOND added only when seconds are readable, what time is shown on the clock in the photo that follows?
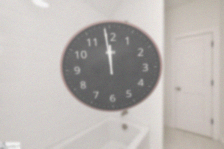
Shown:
h=11 m=59
